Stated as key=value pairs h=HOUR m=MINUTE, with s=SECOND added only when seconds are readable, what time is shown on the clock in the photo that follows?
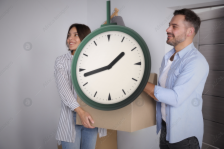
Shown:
h=1 m=43
